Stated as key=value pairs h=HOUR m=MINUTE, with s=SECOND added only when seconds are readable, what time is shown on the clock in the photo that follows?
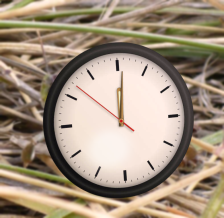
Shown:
h=12 m=0 s=52
